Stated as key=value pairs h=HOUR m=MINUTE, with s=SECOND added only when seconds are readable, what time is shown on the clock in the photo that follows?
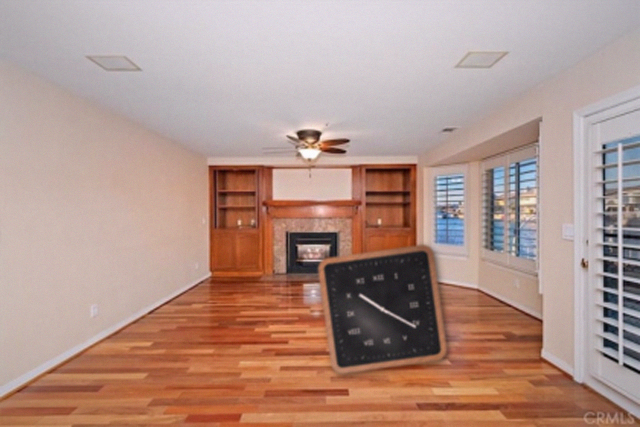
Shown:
h=10 m=21
